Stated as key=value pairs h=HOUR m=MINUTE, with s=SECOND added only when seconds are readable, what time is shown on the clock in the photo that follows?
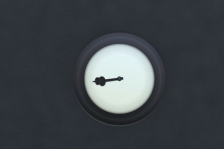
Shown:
h=8 m=44
